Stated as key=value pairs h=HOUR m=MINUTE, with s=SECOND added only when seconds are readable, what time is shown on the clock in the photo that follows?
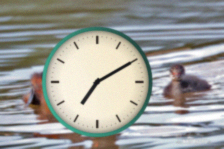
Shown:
h=7 m=10
